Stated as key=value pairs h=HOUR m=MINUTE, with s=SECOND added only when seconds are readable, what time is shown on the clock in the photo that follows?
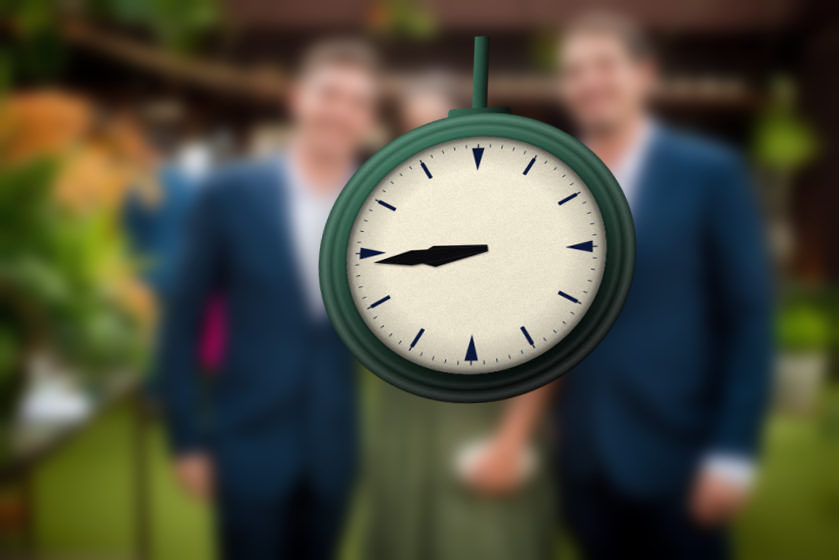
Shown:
h=8 m=44
